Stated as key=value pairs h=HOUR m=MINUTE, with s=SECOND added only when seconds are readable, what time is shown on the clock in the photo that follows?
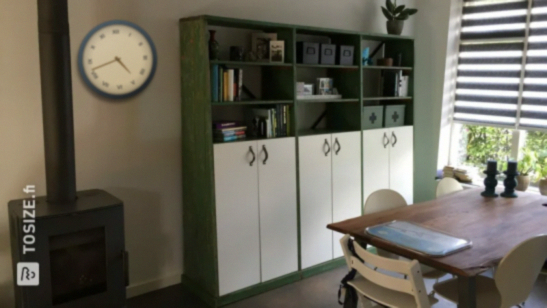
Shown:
h=4 m=42
